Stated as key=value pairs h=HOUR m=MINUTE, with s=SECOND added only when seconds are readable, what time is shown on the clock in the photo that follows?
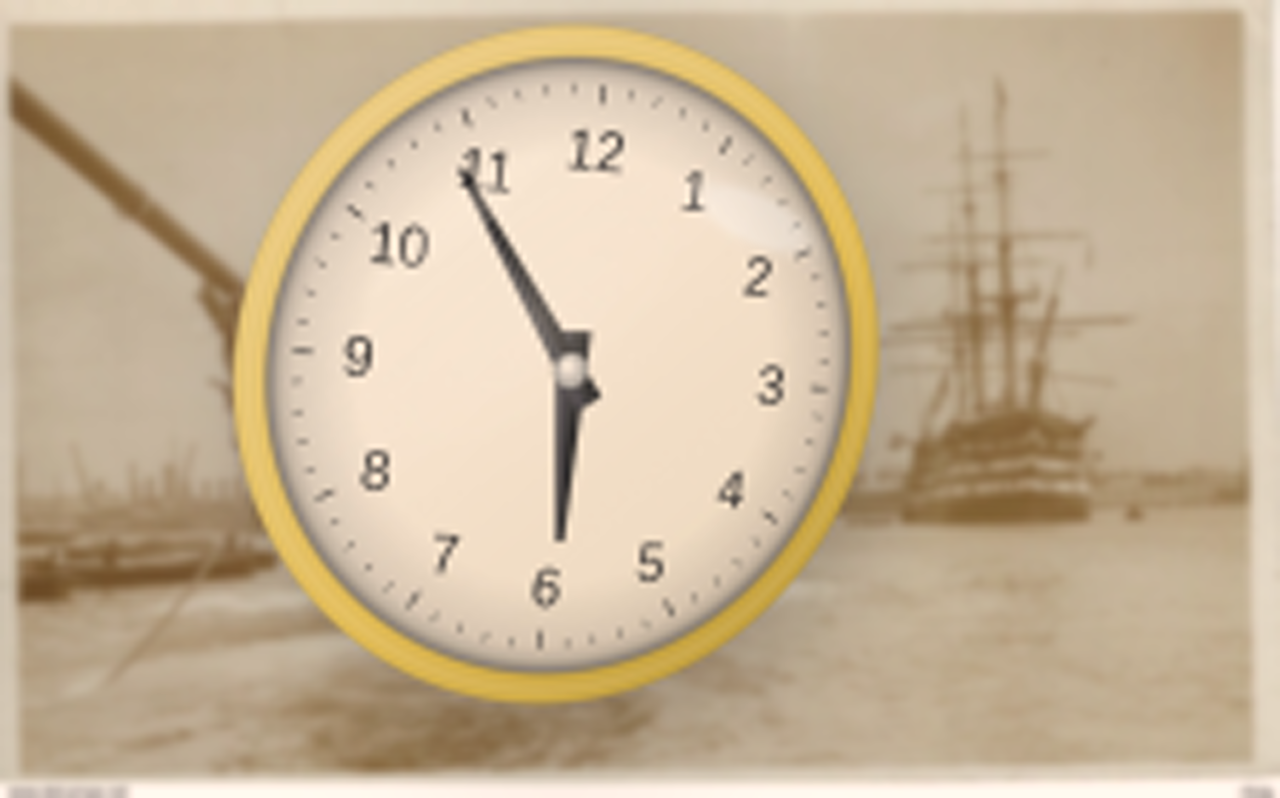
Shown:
h=5 m=54
